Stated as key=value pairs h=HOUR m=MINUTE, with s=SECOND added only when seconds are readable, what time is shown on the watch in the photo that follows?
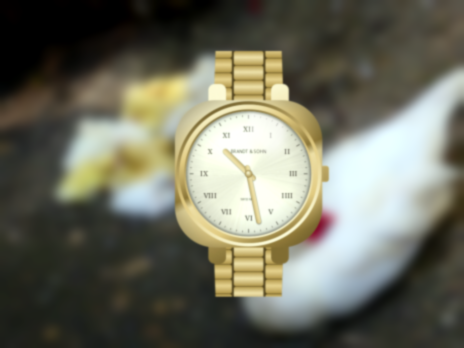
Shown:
h=10 m=28
